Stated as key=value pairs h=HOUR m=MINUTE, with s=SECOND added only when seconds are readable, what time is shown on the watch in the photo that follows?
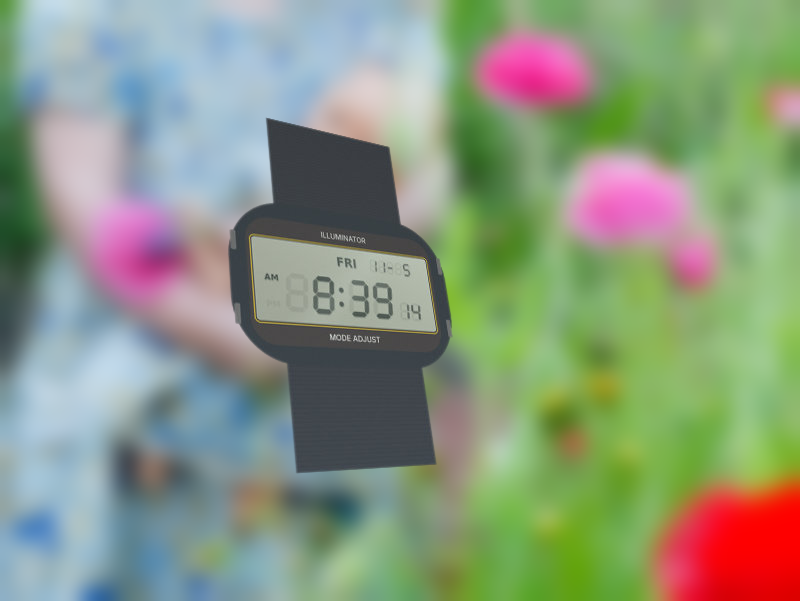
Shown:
h=8 m=39 s=14
